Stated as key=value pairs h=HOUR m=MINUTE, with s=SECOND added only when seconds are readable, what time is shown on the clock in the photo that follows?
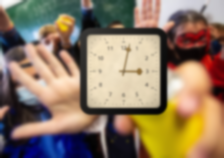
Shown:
h=3 m=2
